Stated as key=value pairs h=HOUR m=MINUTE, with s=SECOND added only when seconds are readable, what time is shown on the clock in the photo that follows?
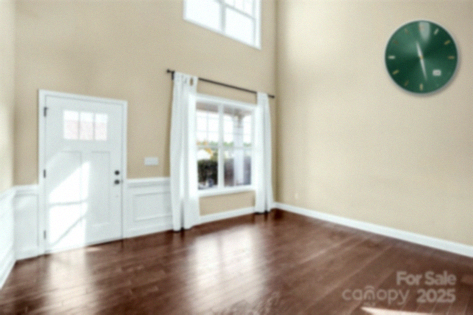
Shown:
h=11 m=28
